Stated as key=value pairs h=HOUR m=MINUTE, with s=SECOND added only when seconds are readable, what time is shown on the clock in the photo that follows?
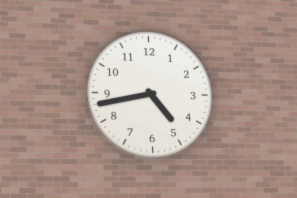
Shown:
h=4 m=43
